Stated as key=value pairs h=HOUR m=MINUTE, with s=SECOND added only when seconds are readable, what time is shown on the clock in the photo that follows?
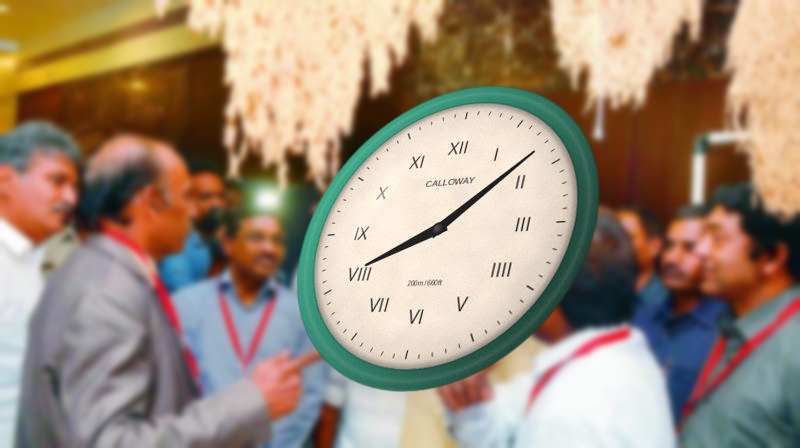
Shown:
h=8 m=8
